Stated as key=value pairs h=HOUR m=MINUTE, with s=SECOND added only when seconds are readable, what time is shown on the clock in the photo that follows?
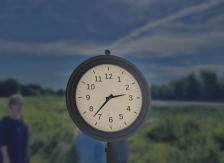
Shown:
h=2 m=37
